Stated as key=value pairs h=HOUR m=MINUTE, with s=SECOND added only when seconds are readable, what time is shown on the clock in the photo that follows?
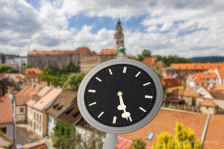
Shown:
h=5 m=26
